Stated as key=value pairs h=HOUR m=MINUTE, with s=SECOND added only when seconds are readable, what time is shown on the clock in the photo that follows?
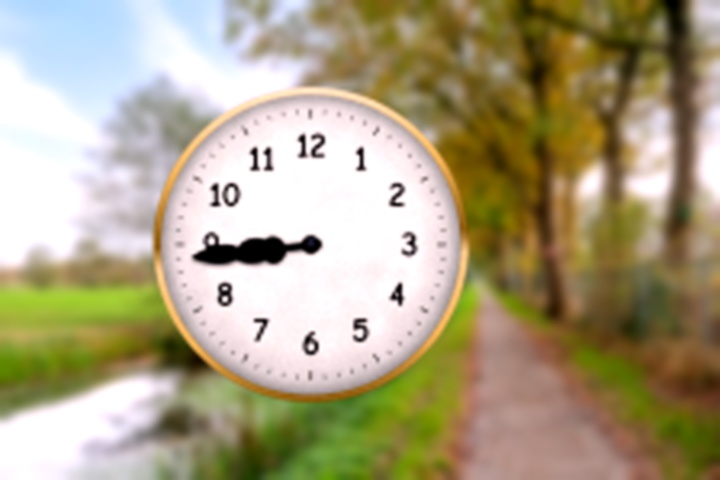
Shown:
h=8 m=44
